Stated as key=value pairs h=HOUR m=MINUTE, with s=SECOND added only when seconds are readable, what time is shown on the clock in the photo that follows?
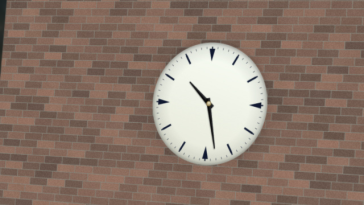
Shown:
h=10 m=28
